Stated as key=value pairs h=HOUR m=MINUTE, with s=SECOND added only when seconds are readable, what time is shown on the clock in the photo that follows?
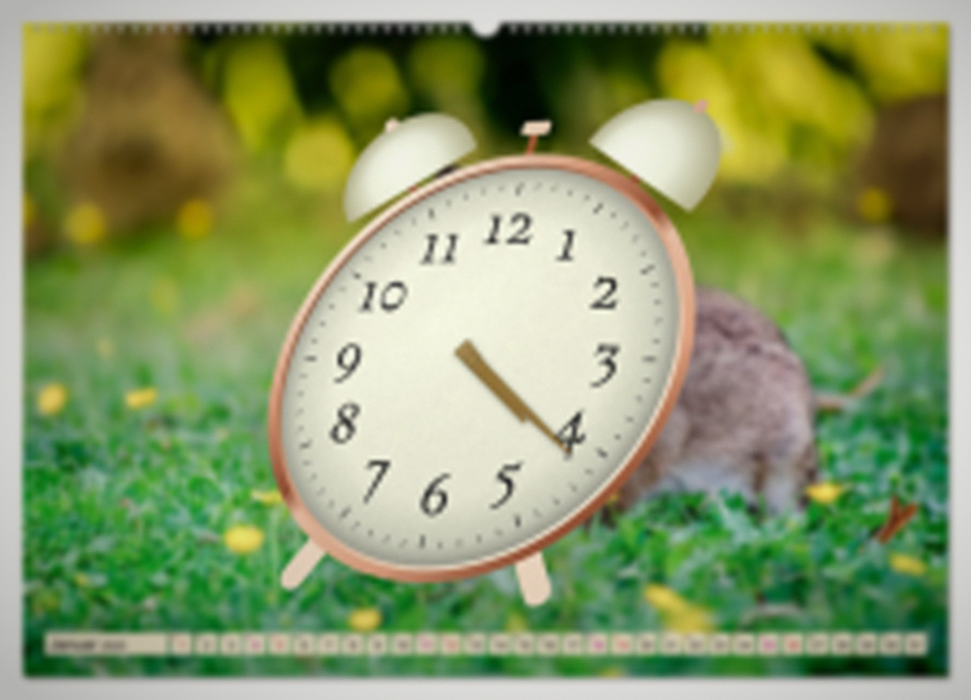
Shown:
h=4 m=21
